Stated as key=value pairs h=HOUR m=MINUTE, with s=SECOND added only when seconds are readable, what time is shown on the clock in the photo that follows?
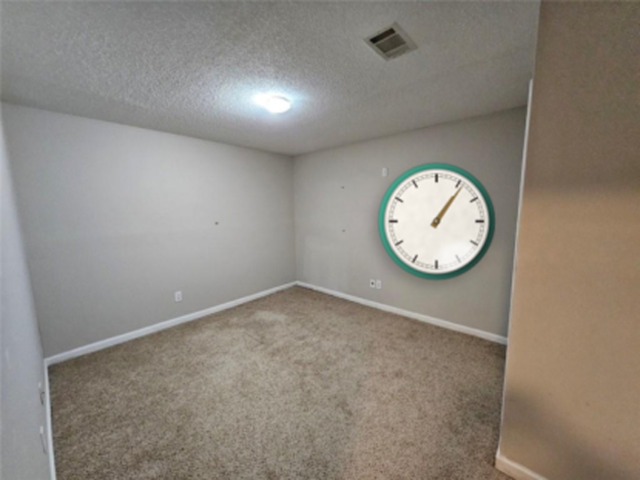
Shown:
h=1 m=6
